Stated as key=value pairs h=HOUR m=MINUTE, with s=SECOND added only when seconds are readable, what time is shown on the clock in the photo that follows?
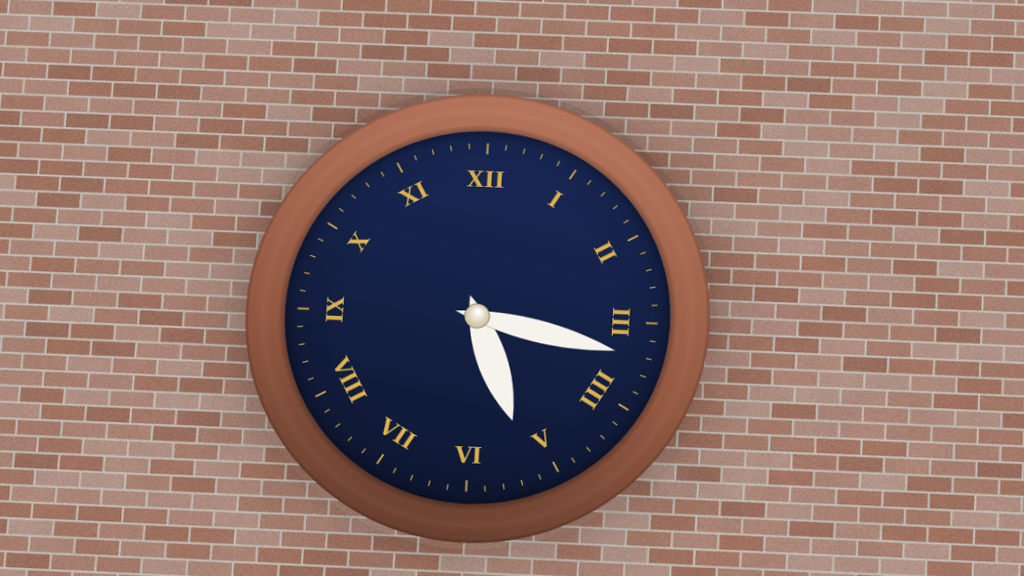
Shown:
h=5 m=17
